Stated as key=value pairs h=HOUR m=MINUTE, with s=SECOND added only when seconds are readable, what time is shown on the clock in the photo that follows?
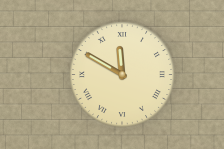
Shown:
h=11 m=50
